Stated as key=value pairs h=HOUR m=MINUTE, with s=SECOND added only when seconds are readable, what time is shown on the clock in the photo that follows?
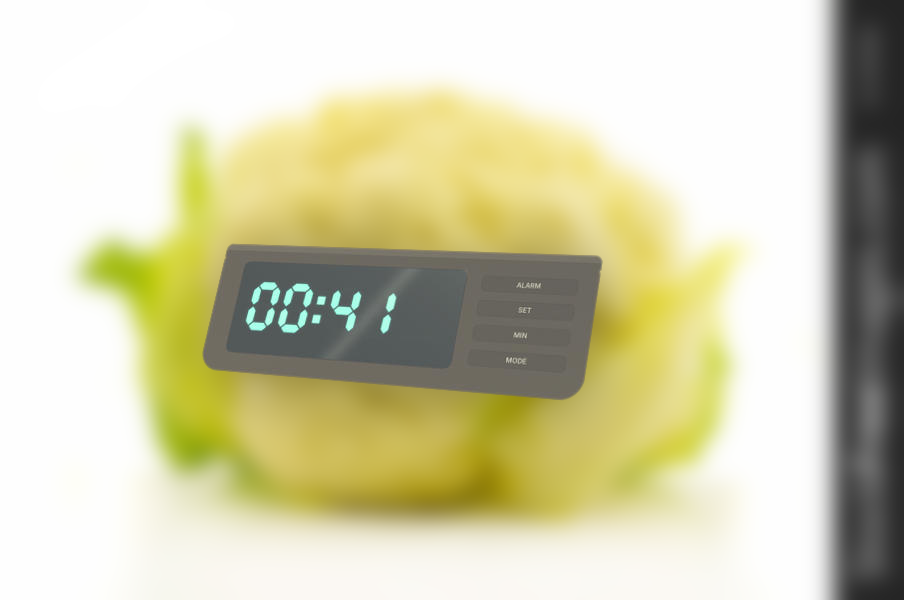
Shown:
h=0 m=41
